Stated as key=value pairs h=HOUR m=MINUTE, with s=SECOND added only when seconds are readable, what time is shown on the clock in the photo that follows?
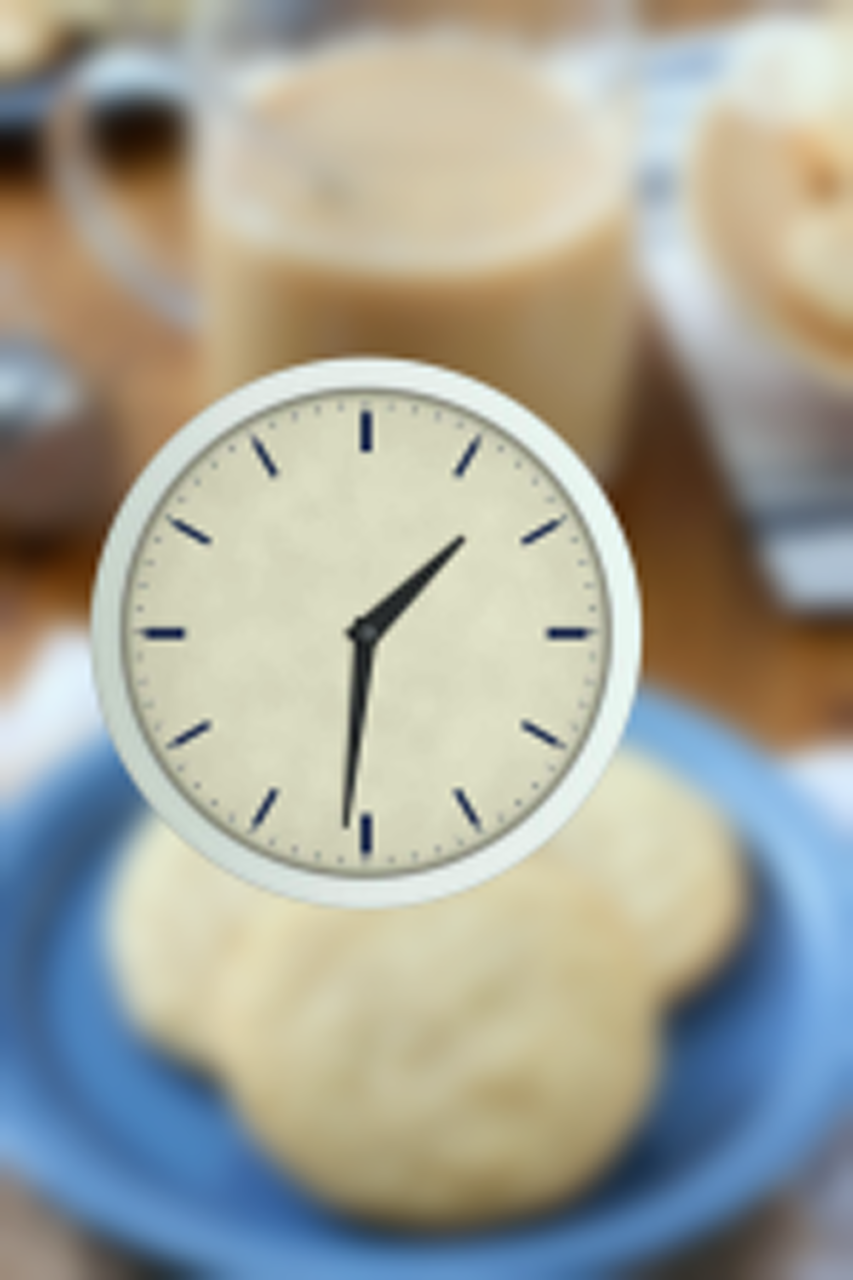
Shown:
h=1 m=31
